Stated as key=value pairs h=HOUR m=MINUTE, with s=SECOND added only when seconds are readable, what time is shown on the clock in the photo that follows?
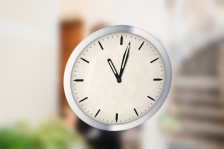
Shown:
h=11 m=2
